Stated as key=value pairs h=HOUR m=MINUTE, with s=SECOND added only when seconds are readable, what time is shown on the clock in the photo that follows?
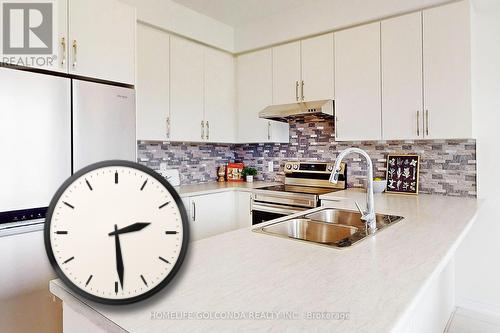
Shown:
h=2 m=29
